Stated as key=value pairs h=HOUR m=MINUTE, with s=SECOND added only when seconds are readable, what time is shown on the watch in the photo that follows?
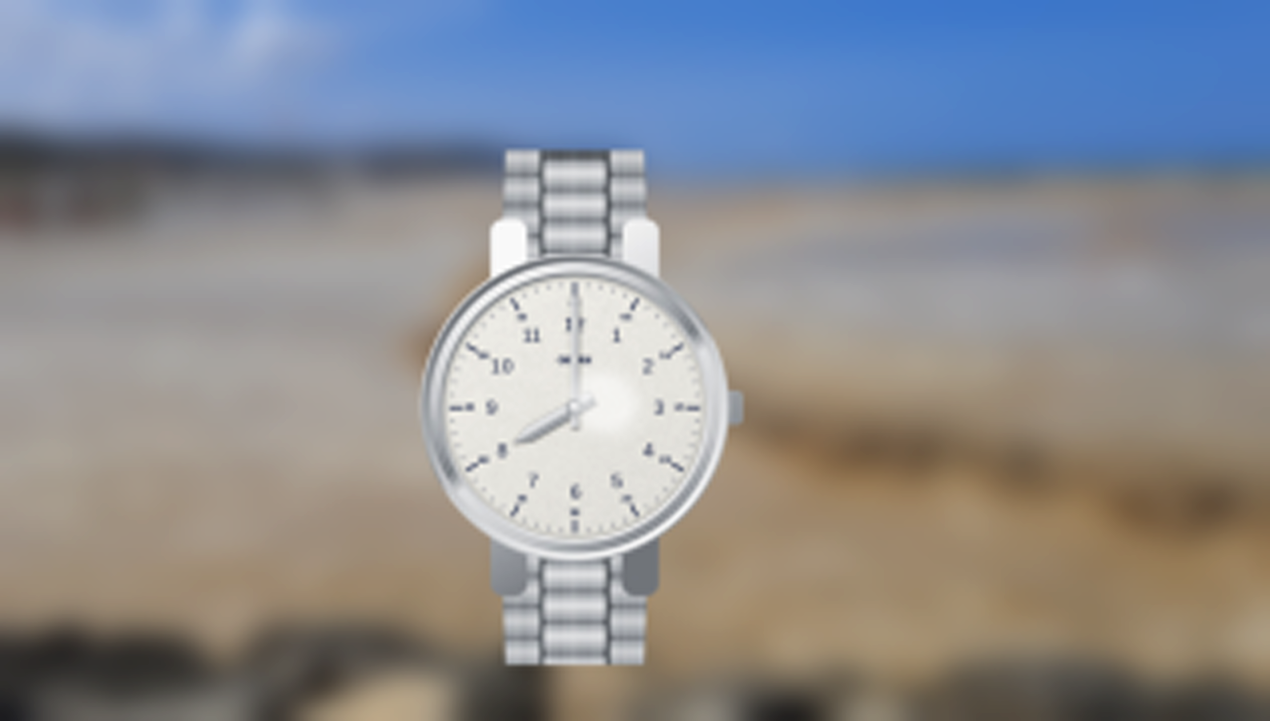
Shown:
h=8 m=0
